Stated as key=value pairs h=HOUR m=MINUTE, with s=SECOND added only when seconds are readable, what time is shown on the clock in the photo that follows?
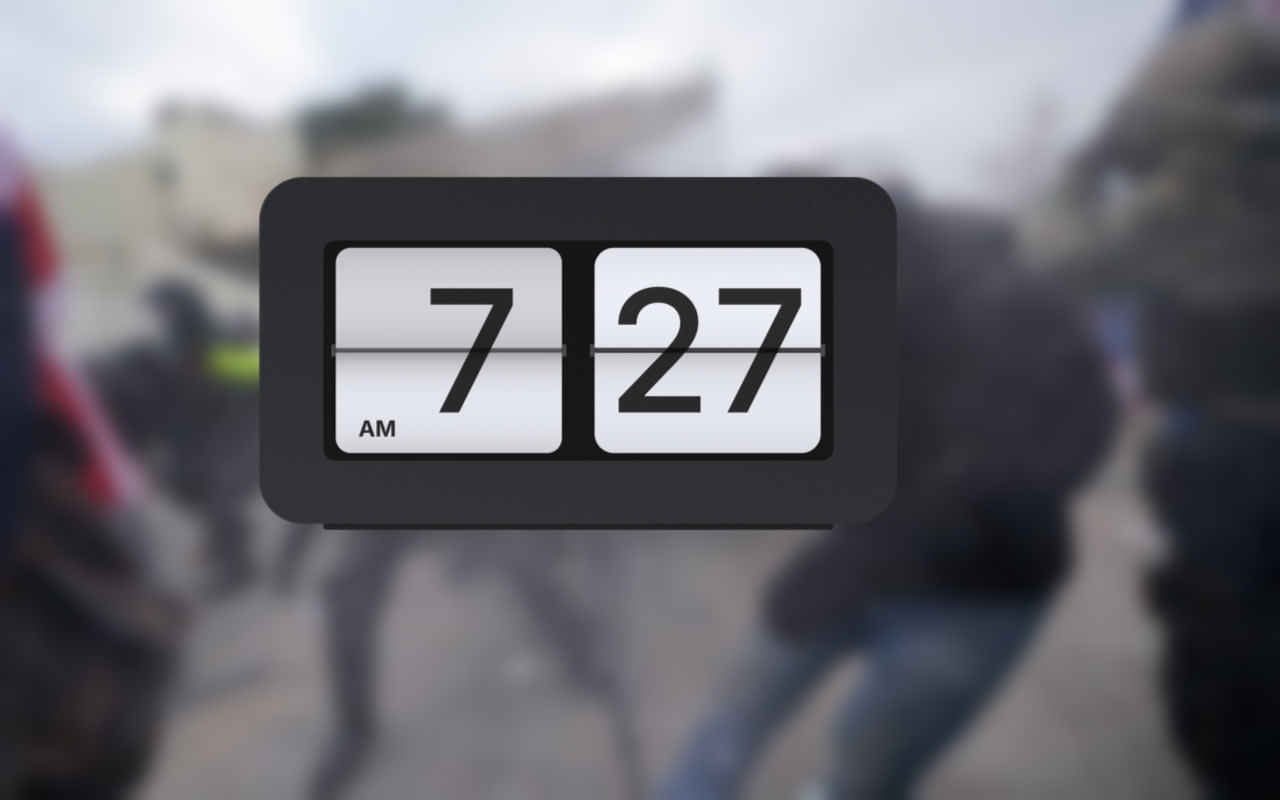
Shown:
h=7 m=27
